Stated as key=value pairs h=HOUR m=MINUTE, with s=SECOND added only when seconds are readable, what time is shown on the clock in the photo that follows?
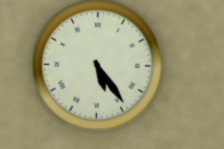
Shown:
h=5 m=24
